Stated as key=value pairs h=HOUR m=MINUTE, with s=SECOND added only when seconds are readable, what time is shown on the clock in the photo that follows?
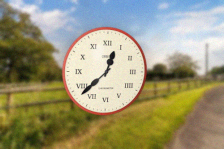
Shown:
h=12 m=38
